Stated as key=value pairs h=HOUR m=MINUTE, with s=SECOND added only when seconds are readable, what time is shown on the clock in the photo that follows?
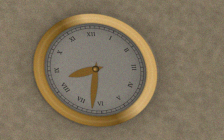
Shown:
h=8 m=32
